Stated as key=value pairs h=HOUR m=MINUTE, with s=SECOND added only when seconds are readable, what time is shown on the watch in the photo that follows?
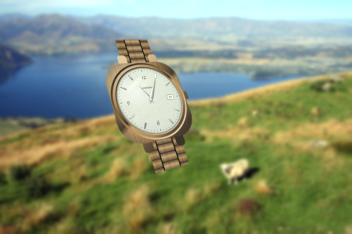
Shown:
h=11 m=5
